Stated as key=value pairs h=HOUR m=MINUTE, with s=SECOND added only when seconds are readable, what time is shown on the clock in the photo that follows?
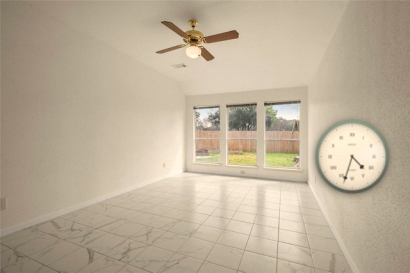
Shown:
h=4 m=33
